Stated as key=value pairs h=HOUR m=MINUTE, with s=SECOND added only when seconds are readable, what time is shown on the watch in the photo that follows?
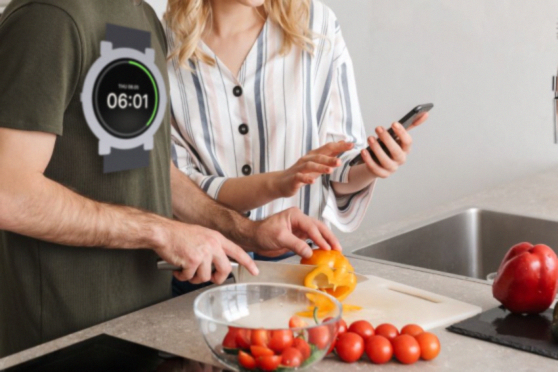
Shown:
h=6 m=1
